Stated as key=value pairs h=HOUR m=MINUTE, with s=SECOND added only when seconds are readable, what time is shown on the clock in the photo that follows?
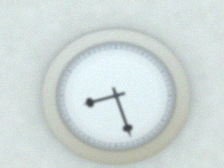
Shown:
h=8 m=27
